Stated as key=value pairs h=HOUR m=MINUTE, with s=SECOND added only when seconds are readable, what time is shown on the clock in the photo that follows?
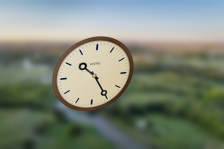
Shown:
h=10 m=25
